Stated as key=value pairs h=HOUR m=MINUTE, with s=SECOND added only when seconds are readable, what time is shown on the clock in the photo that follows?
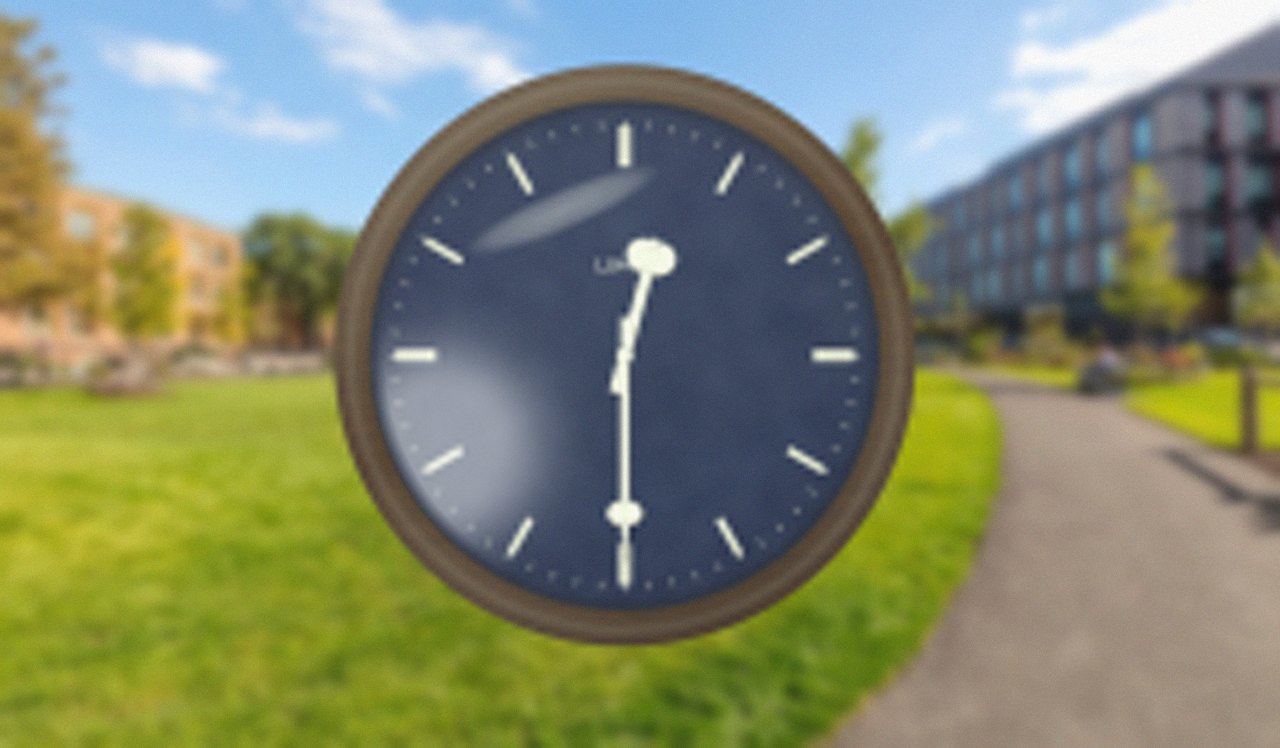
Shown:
h=12 m=30
